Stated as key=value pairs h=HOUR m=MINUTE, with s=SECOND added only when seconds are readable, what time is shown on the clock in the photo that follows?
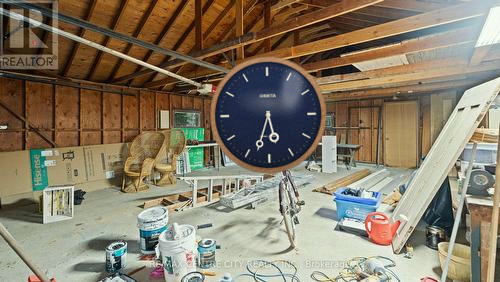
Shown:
h=5 m=33
